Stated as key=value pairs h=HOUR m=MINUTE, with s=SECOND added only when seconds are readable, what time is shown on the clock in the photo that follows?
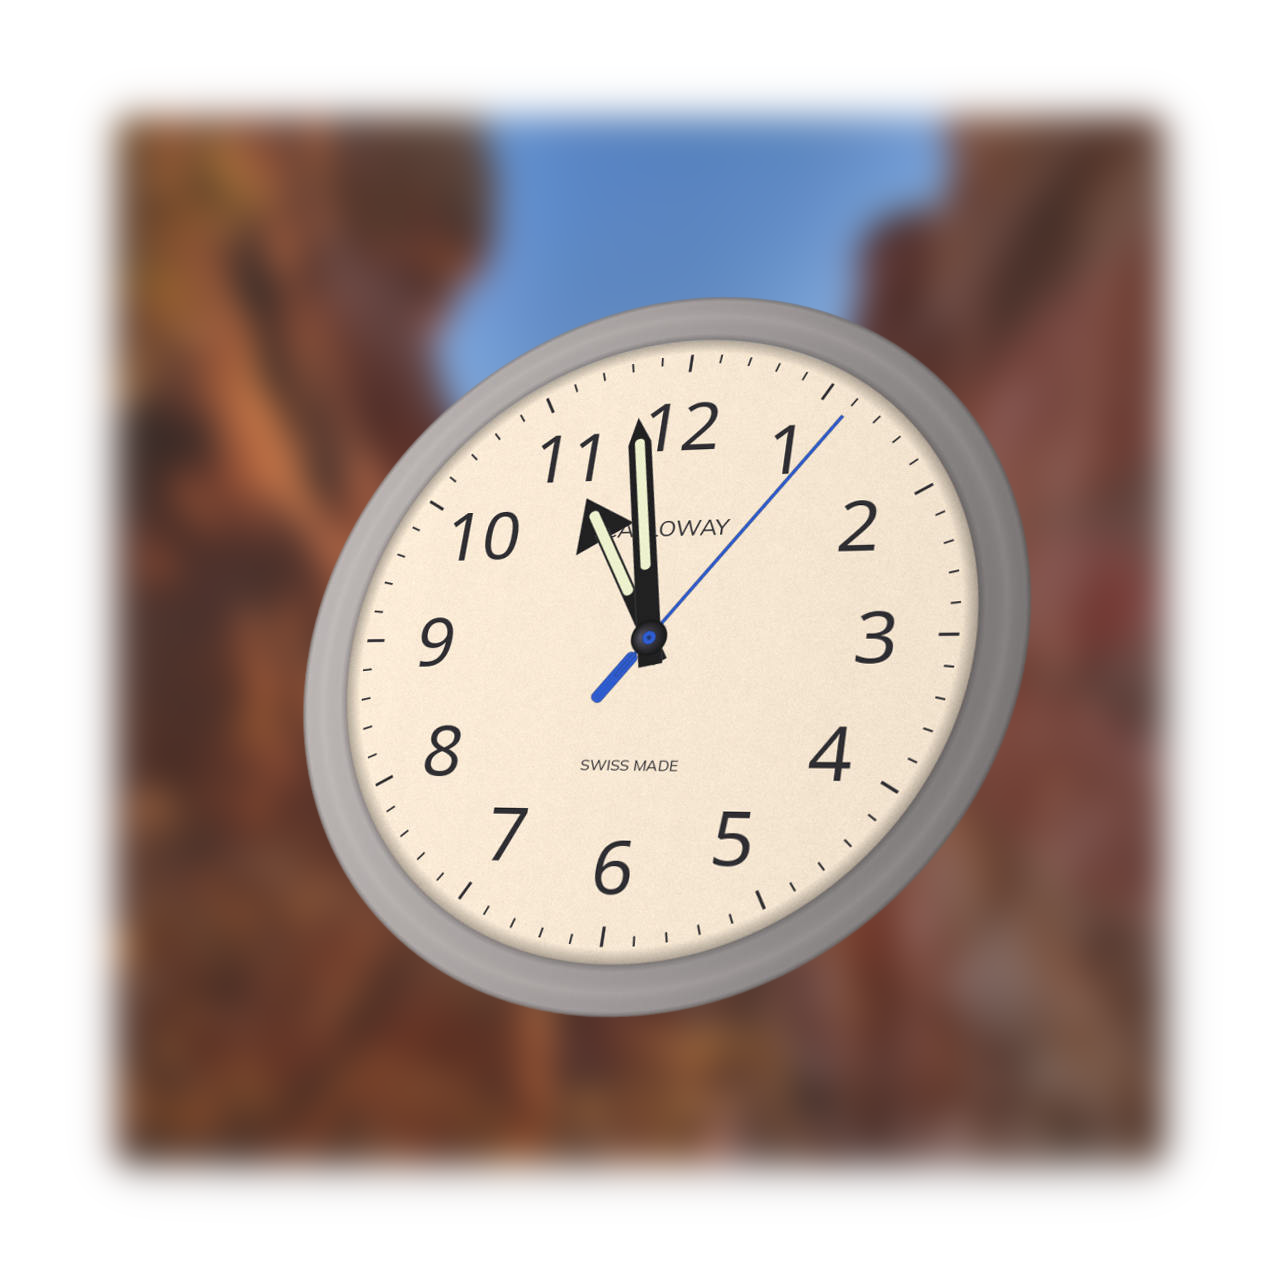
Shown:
h=10 m=58 s=6
